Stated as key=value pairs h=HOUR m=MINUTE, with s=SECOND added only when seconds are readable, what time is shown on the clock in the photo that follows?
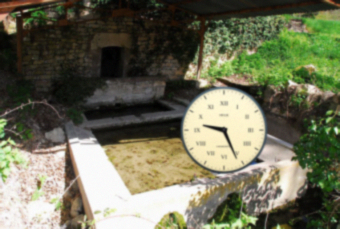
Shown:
h=9 m=26
